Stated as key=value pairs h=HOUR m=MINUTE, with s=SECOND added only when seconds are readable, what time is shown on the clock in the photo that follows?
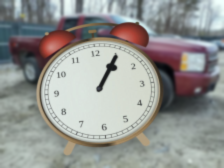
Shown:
h=1 m=5
